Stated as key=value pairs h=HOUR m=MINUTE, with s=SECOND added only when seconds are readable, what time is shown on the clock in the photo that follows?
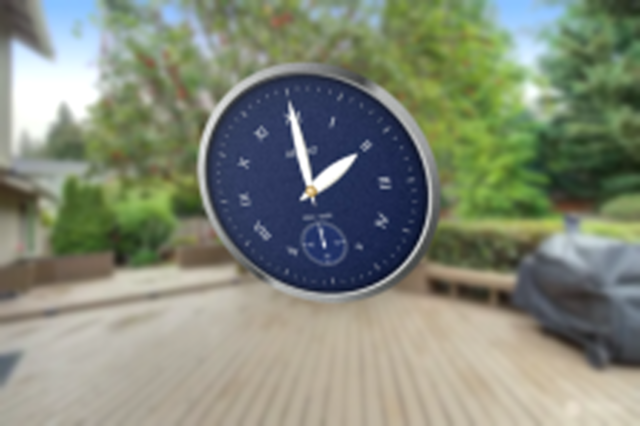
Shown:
h=2 m=0
